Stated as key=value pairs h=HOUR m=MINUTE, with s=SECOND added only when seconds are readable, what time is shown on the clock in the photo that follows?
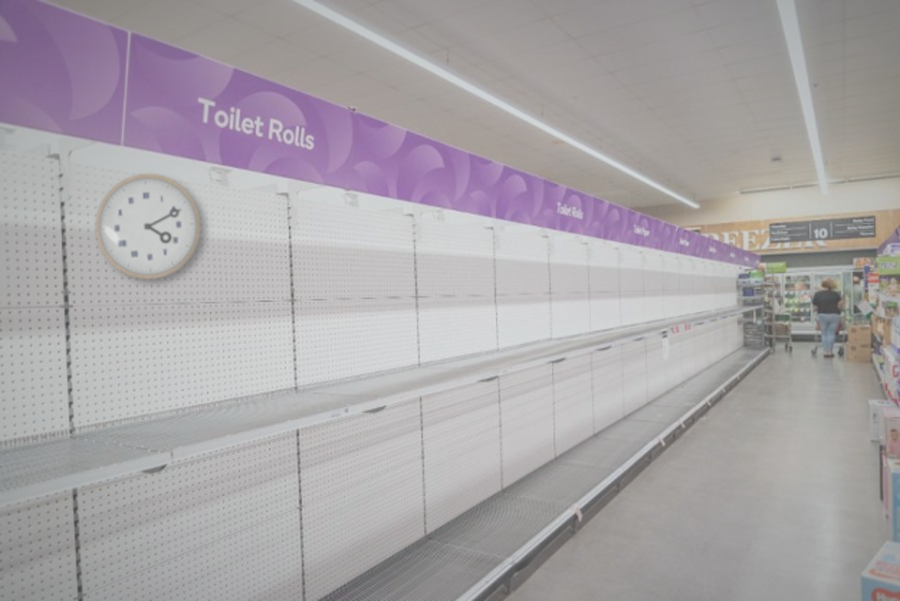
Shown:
h=4 m=11
